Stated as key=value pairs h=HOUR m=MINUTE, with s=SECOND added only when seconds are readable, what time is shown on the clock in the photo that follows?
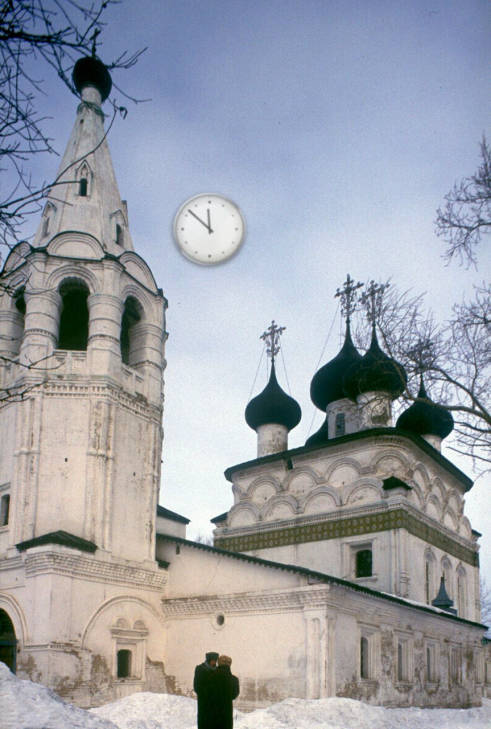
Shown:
h=11 m=52
